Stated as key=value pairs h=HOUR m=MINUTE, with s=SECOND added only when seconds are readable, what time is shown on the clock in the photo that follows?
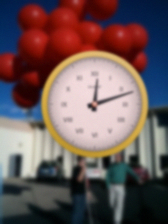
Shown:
h=12 m=12
